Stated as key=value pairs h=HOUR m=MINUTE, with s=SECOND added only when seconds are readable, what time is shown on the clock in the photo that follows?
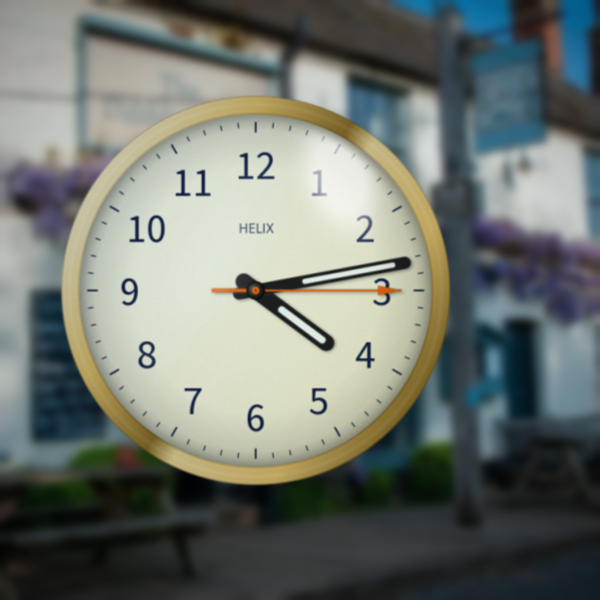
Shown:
h=4 m=13 s=15
